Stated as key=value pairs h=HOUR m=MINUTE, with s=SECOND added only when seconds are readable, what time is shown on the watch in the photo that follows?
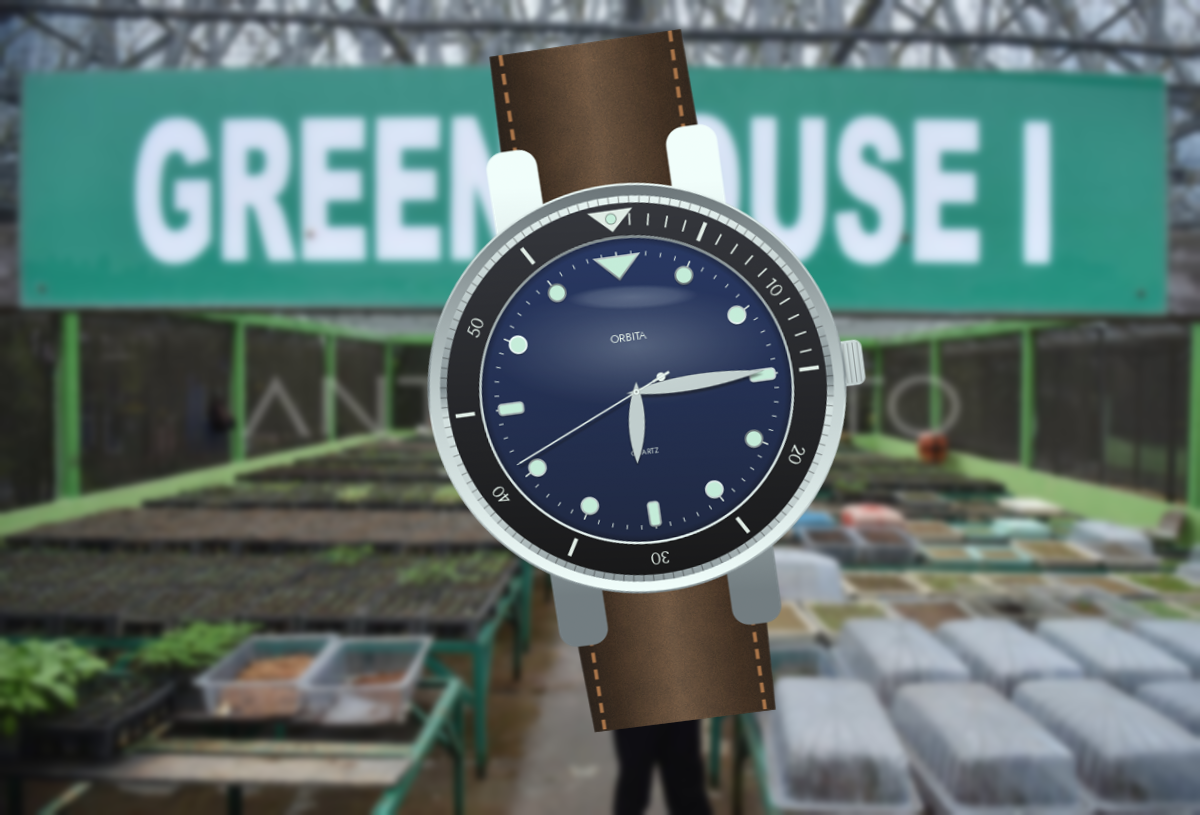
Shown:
h=6 m=14 s=41
